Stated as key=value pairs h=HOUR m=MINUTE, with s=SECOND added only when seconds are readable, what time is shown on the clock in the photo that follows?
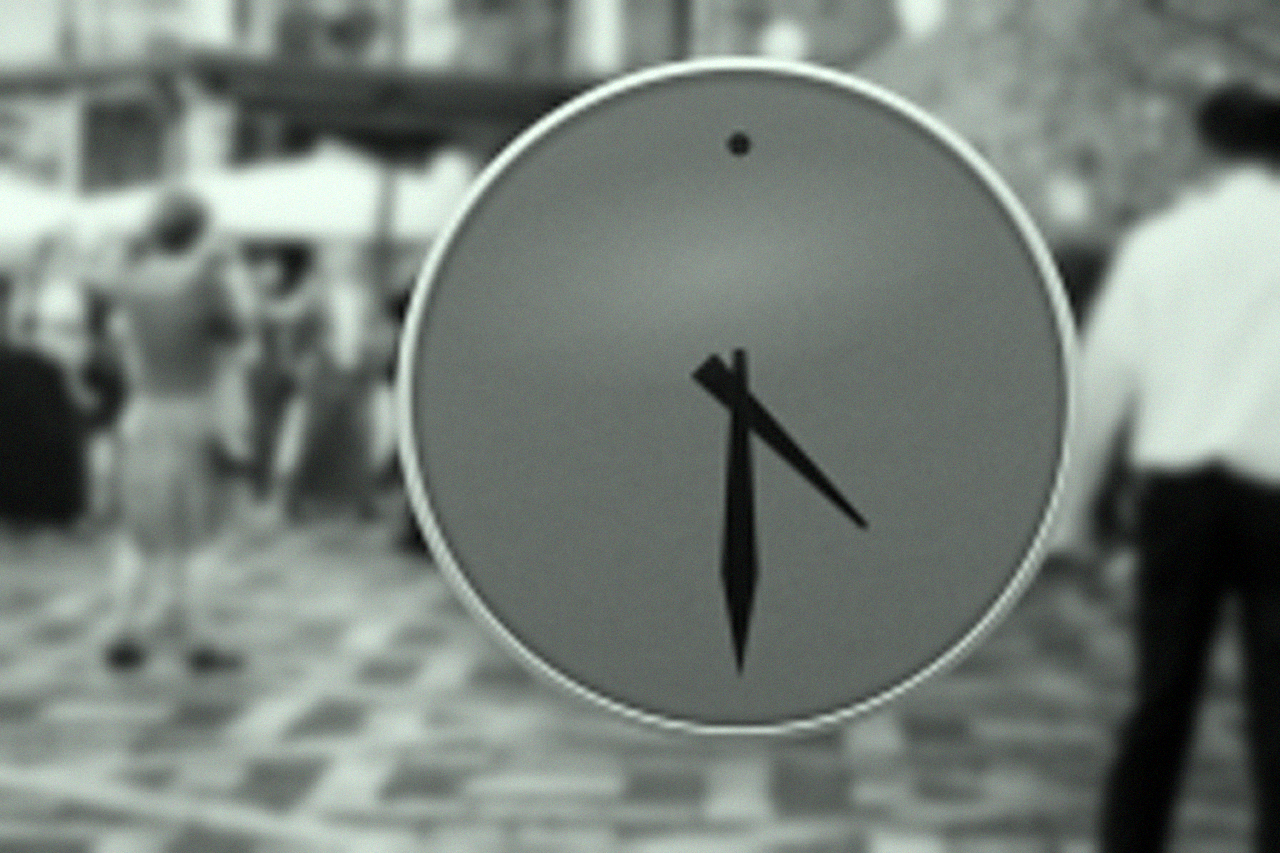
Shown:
h=4 m=30
